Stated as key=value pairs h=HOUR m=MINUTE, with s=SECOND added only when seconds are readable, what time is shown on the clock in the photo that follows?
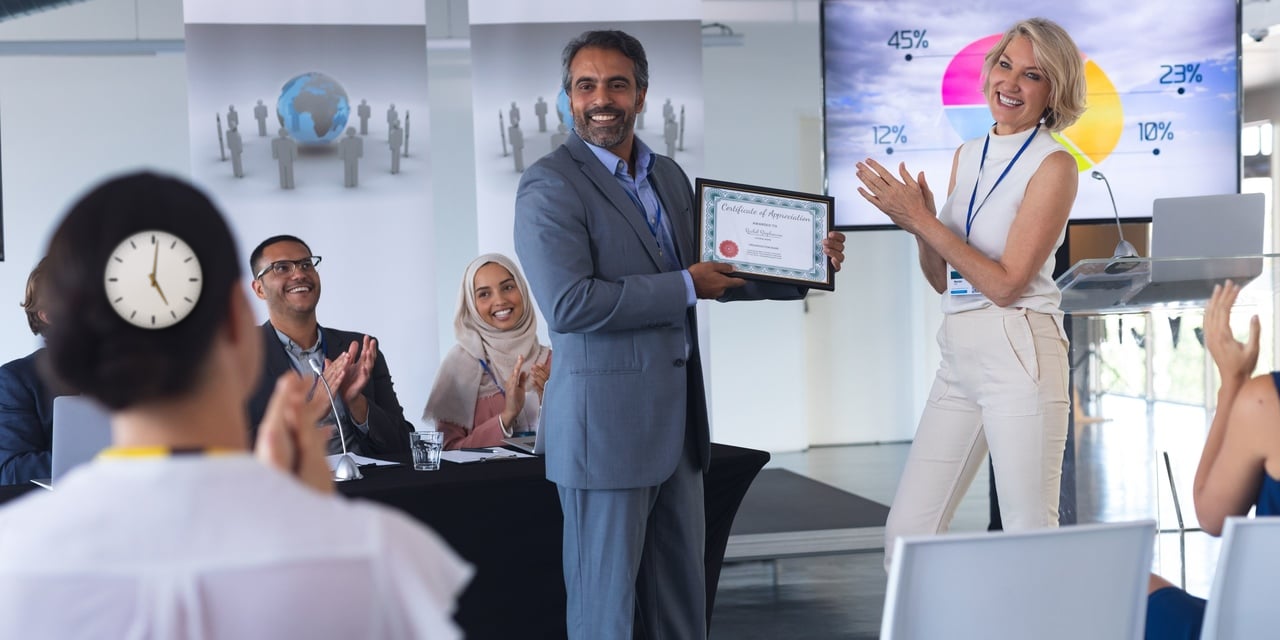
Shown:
h=5 m=1
